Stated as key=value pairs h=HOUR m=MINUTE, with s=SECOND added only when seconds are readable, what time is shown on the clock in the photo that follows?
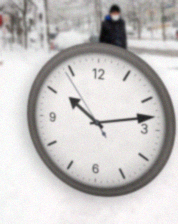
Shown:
h=10 m=12 s=54
